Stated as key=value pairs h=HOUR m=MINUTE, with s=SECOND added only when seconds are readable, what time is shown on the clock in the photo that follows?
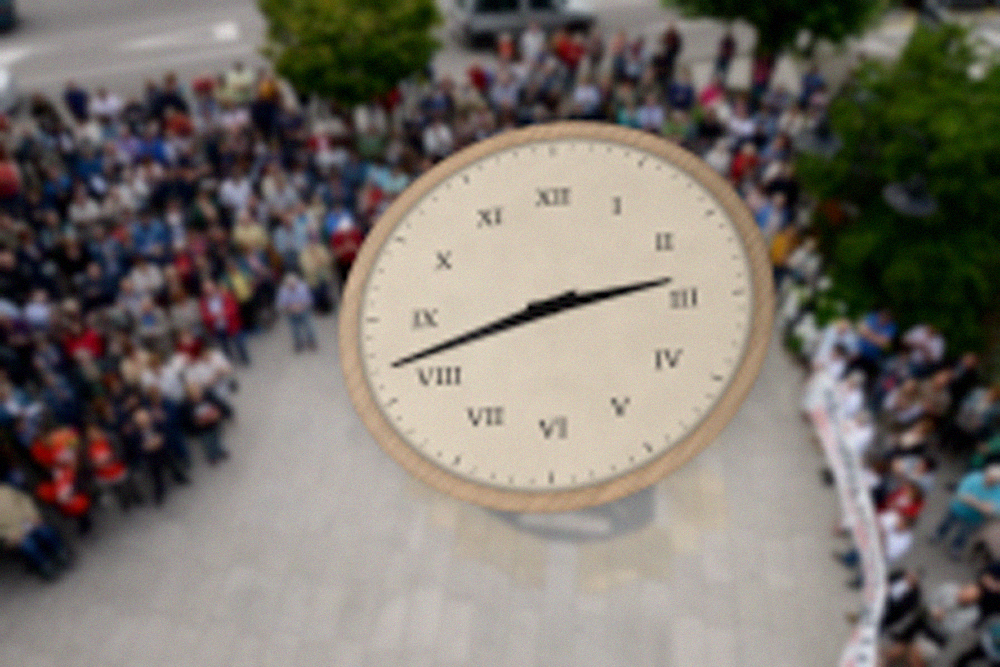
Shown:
h=2 m=42
